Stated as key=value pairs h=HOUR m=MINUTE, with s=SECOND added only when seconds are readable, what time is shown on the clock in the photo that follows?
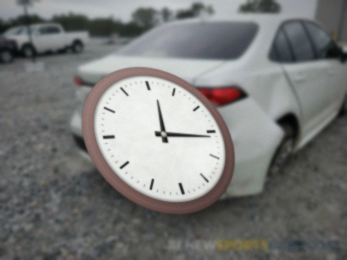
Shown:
h=12 m=16
